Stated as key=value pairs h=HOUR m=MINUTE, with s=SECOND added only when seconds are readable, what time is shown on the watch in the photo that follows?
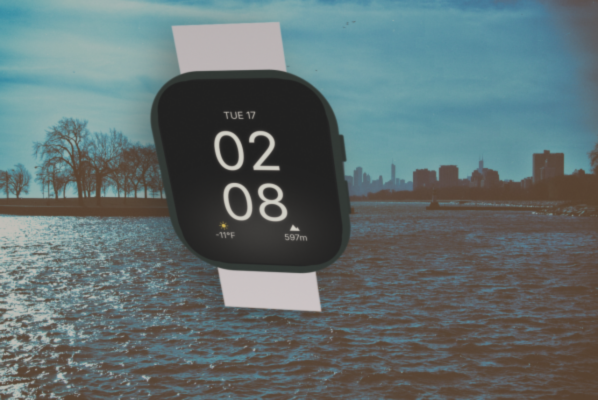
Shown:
h=2 m=8
